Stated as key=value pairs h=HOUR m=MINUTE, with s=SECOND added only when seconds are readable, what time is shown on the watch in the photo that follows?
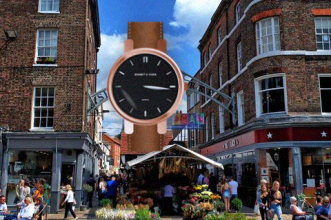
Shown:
h=3 m=16
